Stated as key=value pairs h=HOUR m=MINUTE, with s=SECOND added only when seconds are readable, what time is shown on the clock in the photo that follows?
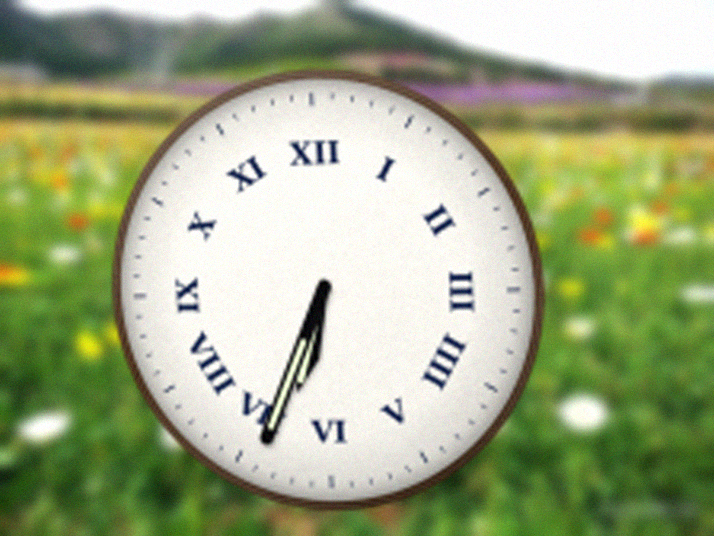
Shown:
h=6 m=34
